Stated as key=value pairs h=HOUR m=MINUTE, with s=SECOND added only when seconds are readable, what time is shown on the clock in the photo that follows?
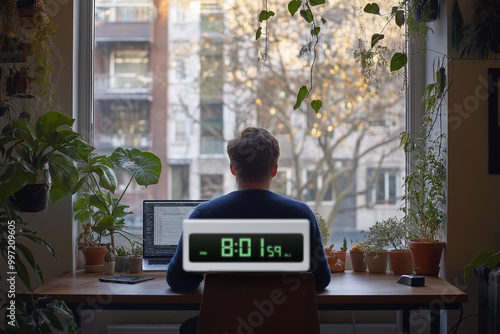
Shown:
h=8 m=1 s=59
